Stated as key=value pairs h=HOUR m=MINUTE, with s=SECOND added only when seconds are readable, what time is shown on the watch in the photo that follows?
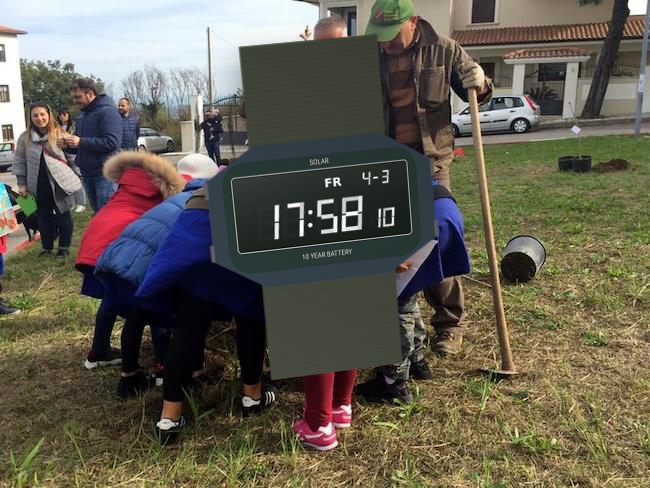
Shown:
h=17 m=58 s=10
